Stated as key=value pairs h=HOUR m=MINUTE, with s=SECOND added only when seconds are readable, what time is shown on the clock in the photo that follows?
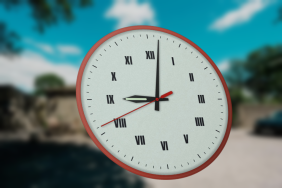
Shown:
h=9 m=1 s=41
